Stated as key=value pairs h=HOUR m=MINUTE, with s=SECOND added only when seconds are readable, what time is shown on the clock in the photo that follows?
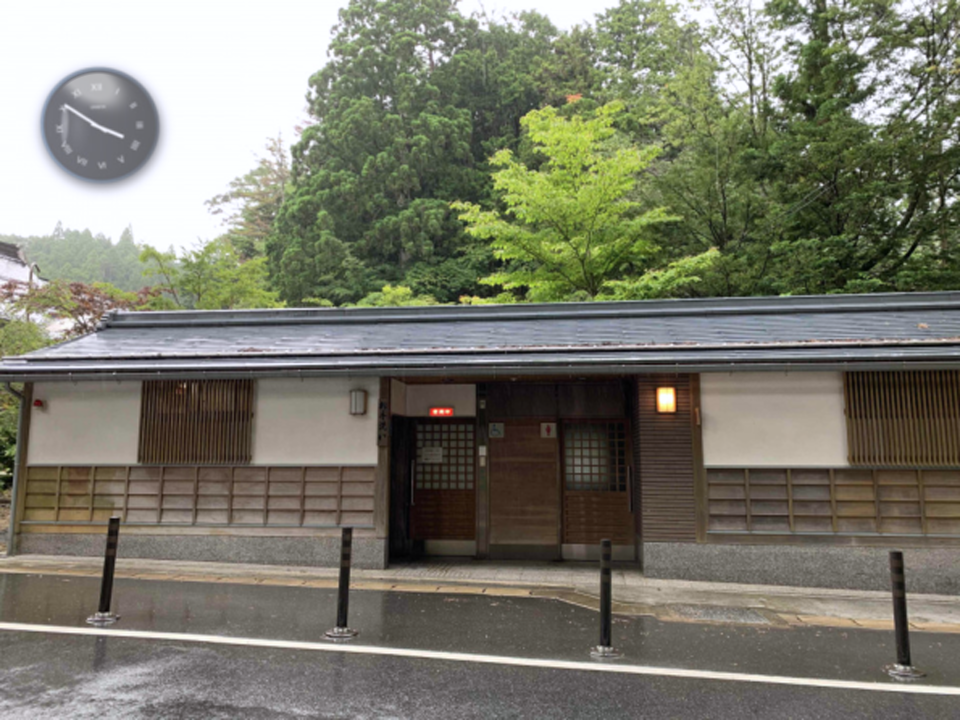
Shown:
h=3 m=51
